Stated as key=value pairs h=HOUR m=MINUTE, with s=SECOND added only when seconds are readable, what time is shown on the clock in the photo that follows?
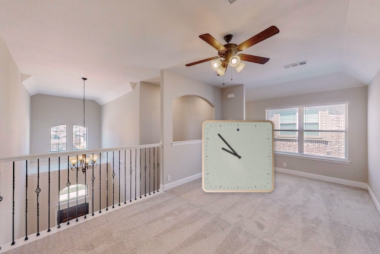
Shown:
h=9 m=53
